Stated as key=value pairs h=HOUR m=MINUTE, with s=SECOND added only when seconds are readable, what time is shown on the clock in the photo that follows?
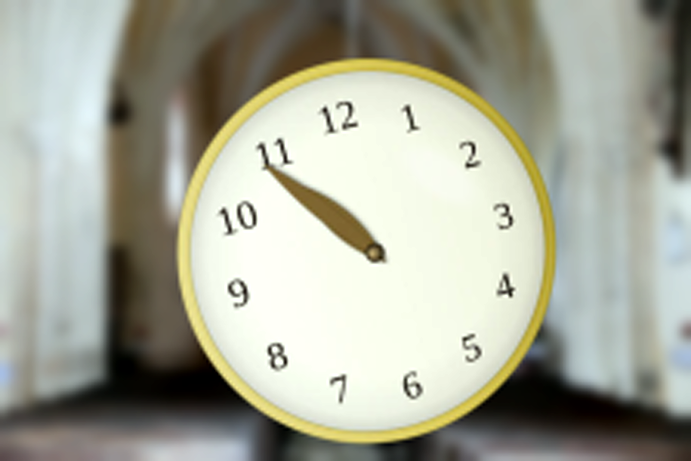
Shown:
h=10 m=54
